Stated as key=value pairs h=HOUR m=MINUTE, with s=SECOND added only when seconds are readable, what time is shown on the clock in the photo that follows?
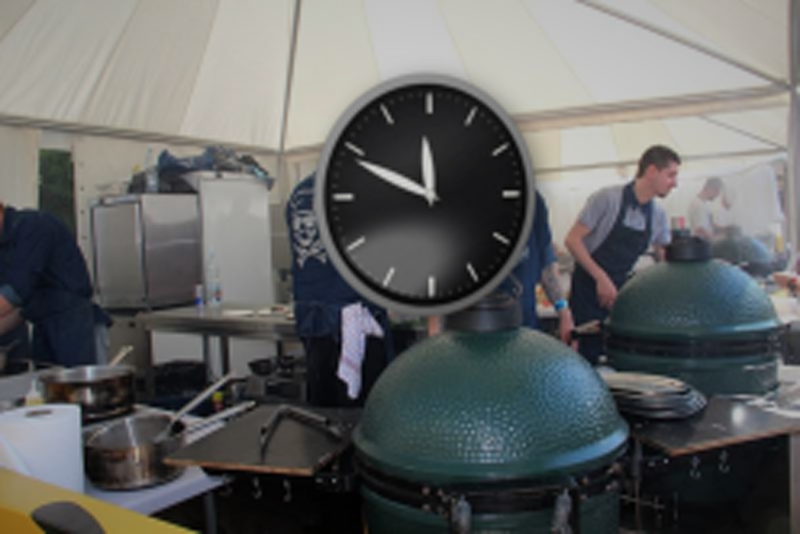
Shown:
h=11 m=49
